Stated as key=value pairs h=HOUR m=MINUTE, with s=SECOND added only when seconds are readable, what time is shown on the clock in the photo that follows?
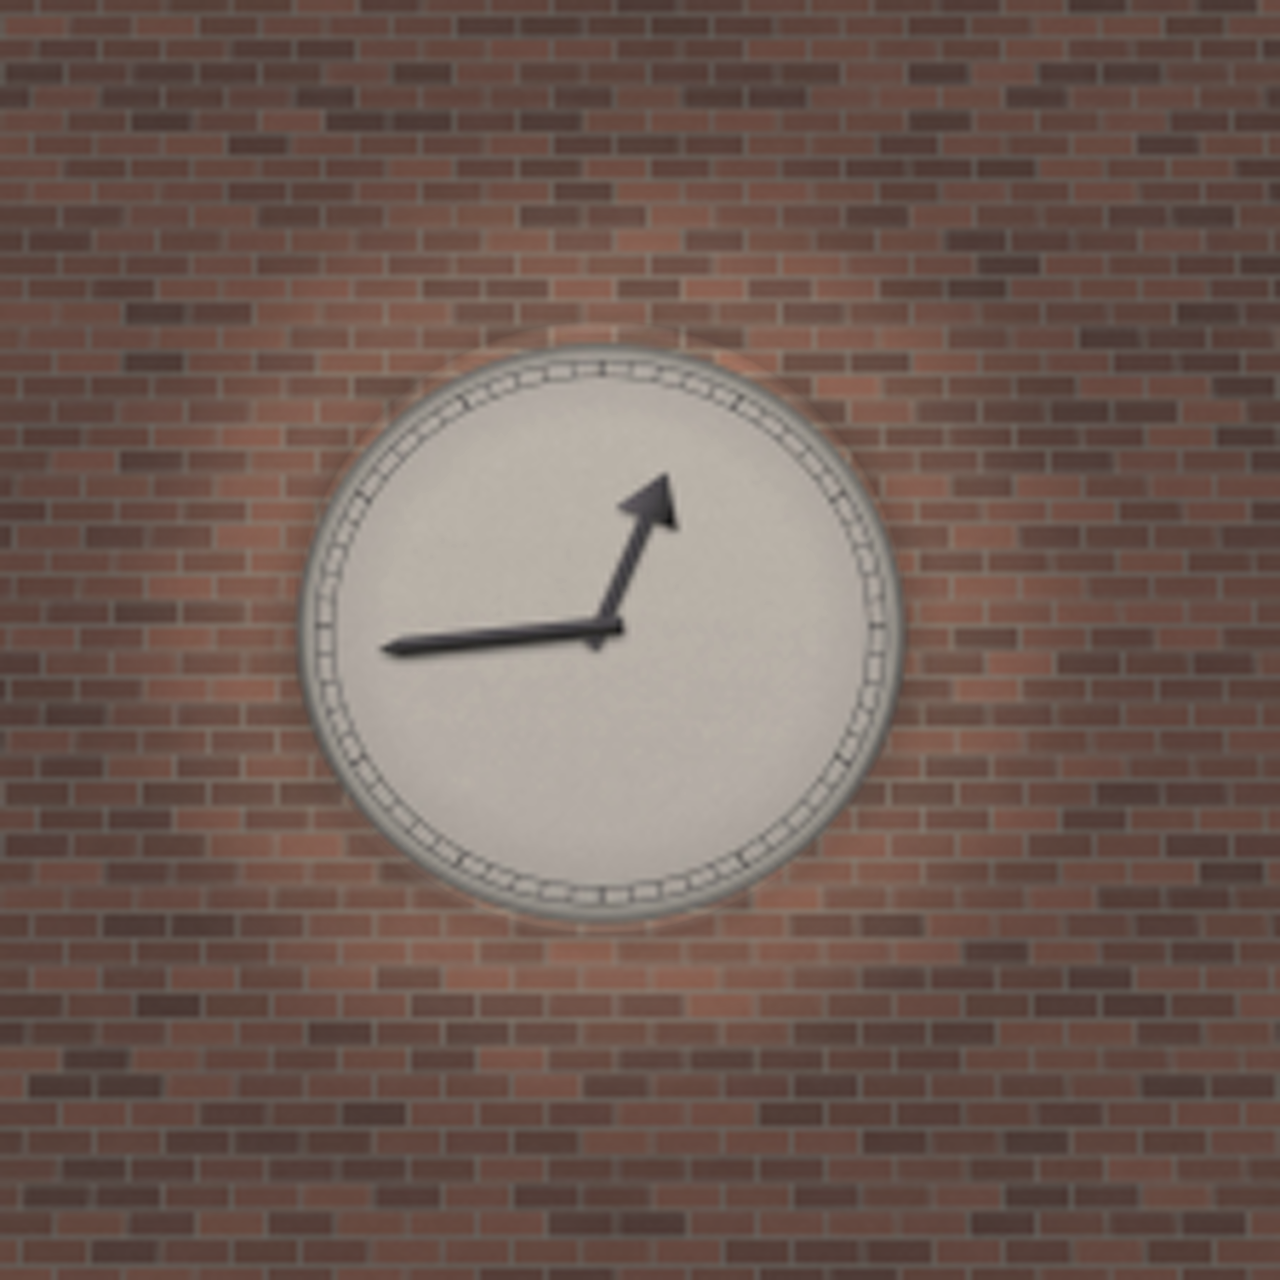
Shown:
h=12 m=44
